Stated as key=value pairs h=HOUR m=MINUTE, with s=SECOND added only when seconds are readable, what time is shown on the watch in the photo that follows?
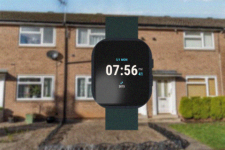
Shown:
h=7 m=56
